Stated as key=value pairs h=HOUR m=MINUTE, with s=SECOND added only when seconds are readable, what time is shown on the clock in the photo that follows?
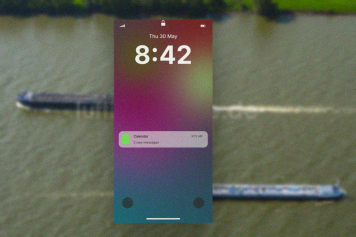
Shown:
h=8 m=42
